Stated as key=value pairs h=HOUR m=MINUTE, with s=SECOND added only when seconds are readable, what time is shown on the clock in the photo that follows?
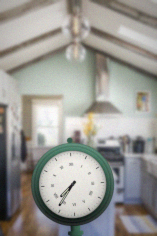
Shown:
h=7 m=36
